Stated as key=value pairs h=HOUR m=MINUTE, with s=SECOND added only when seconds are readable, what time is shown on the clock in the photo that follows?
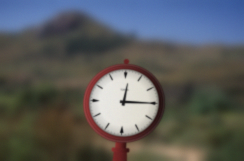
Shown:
h=12 m=15
